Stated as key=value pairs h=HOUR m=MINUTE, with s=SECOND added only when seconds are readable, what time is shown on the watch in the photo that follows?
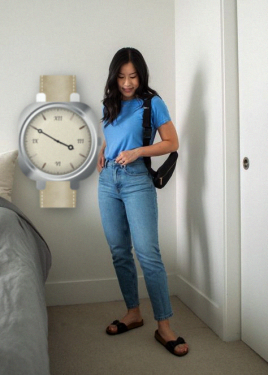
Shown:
h=3 m=50
